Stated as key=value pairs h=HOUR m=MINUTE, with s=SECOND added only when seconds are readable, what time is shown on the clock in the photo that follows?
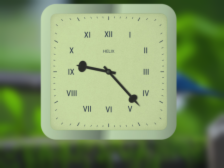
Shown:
h=9 m=23
